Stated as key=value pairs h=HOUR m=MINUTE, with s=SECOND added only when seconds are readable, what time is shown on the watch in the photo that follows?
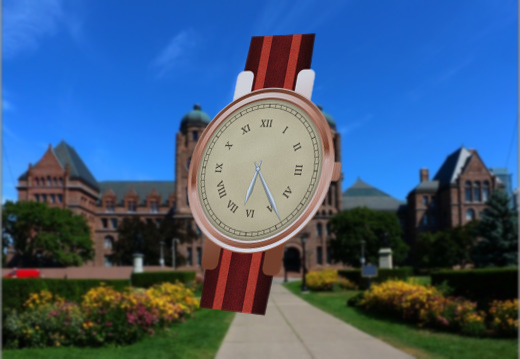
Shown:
h=6 m=24
